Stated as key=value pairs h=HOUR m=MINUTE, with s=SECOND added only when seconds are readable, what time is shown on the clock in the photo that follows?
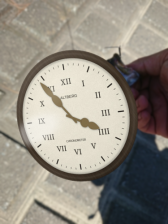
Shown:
h=3 m=54
